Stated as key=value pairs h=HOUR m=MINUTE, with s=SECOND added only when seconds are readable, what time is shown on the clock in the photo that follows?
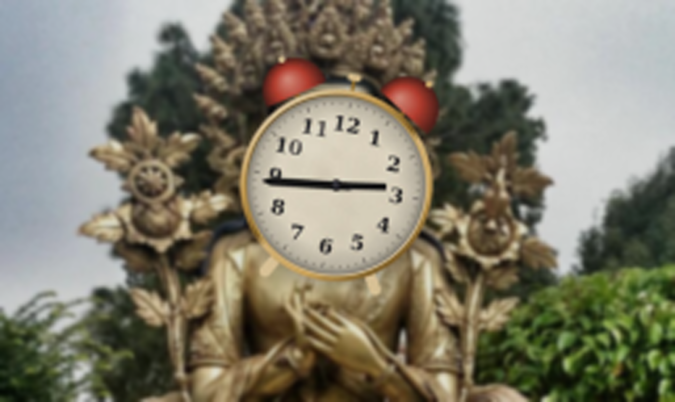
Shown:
h=2 m=44
